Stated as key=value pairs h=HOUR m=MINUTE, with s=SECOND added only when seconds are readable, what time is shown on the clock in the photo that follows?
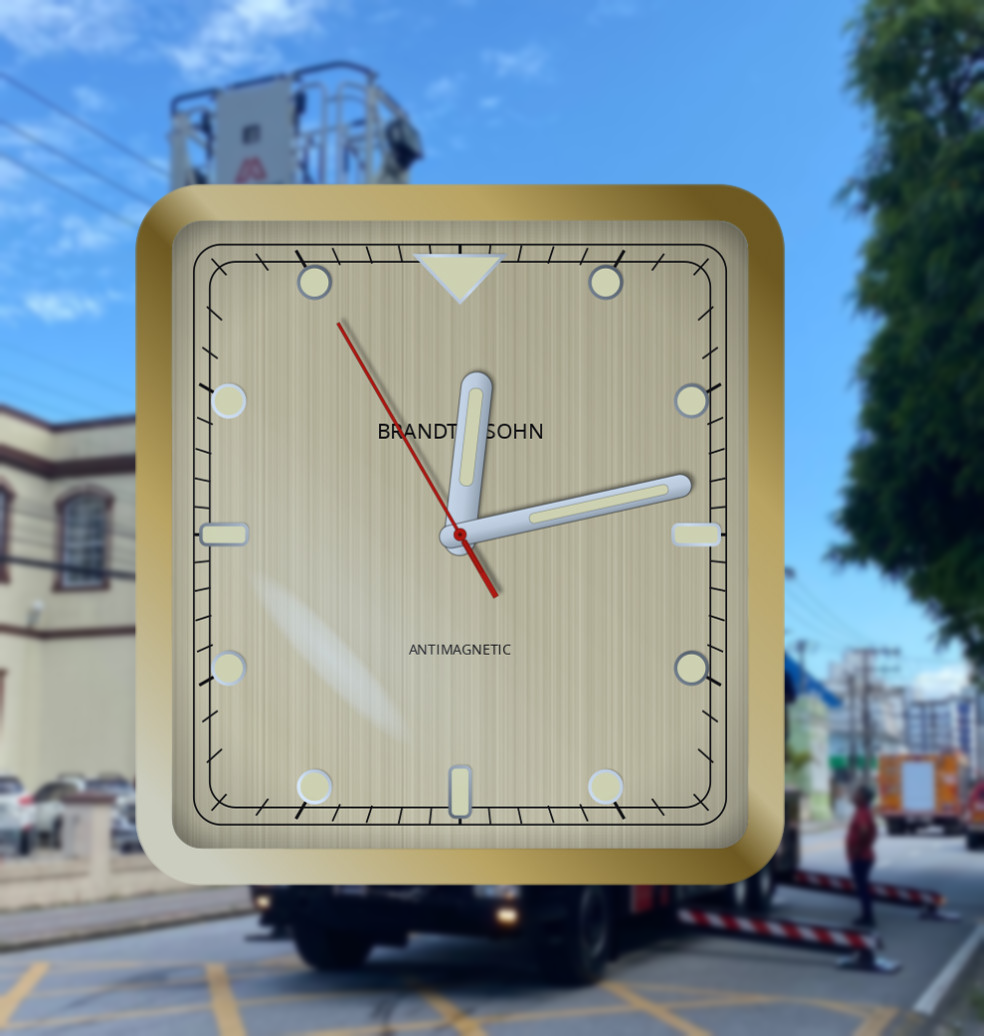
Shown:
h=12 m=12 s=55
